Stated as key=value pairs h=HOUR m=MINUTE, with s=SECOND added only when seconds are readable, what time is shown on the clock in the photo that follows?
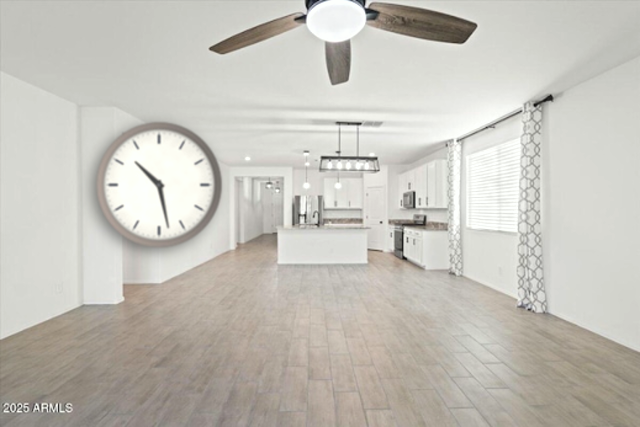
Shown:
h=10 m=28
